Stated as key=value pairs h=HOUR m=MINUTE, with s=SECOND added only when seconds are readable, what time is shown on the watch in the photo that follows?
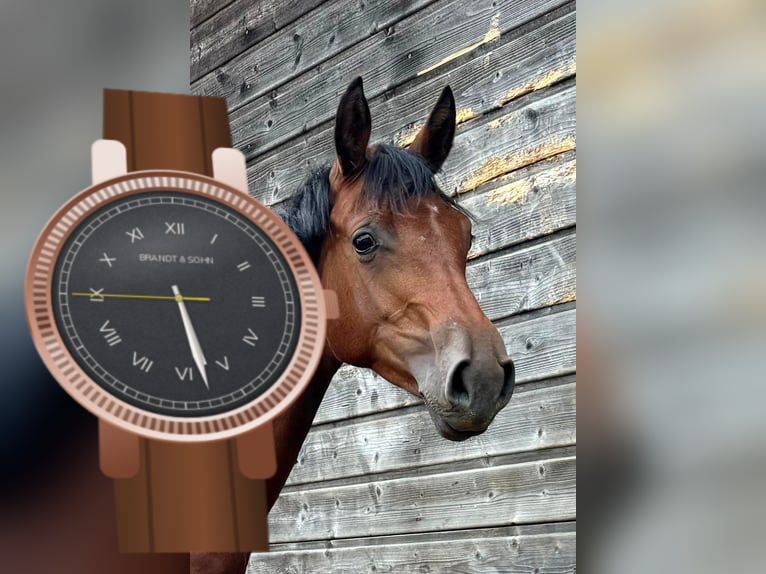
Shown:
h=5 m=27 s=45
